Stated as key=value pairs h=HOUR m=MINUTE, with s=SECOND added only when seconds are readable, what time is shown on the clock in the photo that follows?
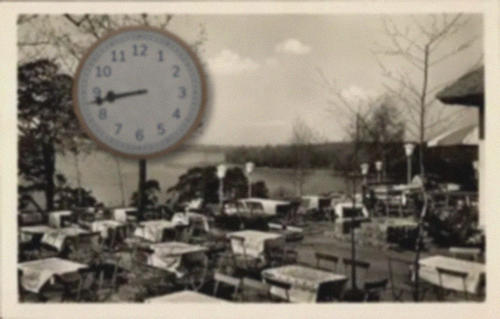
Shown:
h=8 m=43
